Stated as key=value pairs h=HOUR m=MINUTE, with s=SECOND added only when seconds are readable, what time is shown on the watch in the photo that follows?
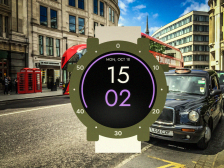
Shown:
h=15 m=2
